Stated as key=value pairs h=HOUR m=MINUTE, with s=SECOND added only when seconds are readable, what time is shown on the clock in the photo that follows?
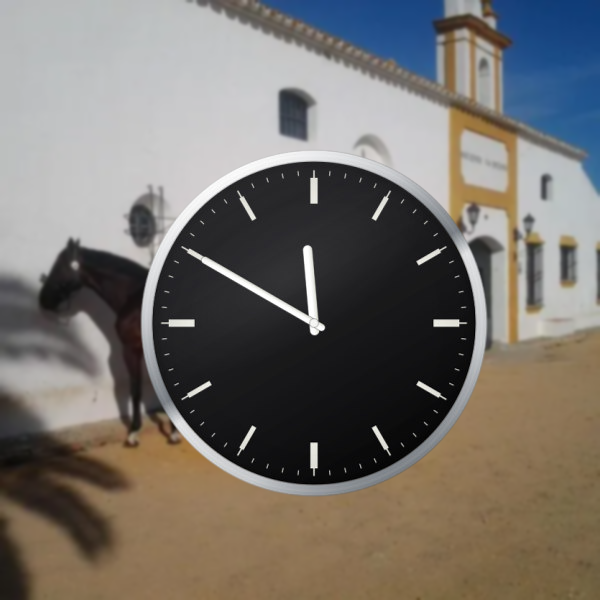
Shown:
h=11 m=50
